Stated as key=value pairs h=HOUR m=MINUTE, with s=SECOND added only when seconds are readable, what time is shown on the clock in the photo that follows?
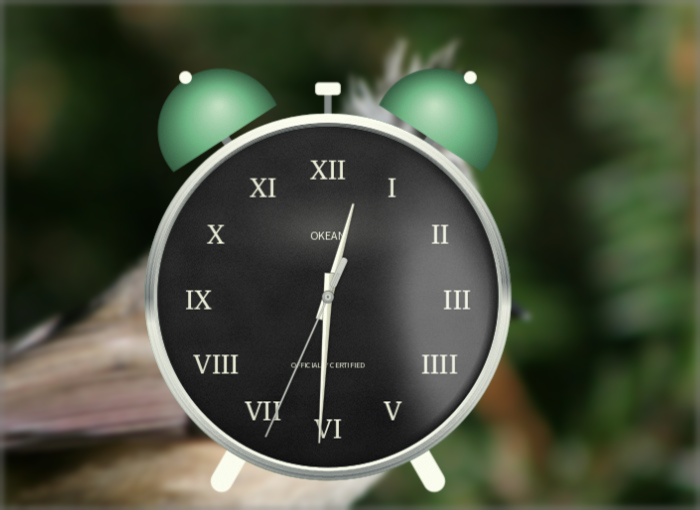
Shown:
h=12 m=30 s=34
